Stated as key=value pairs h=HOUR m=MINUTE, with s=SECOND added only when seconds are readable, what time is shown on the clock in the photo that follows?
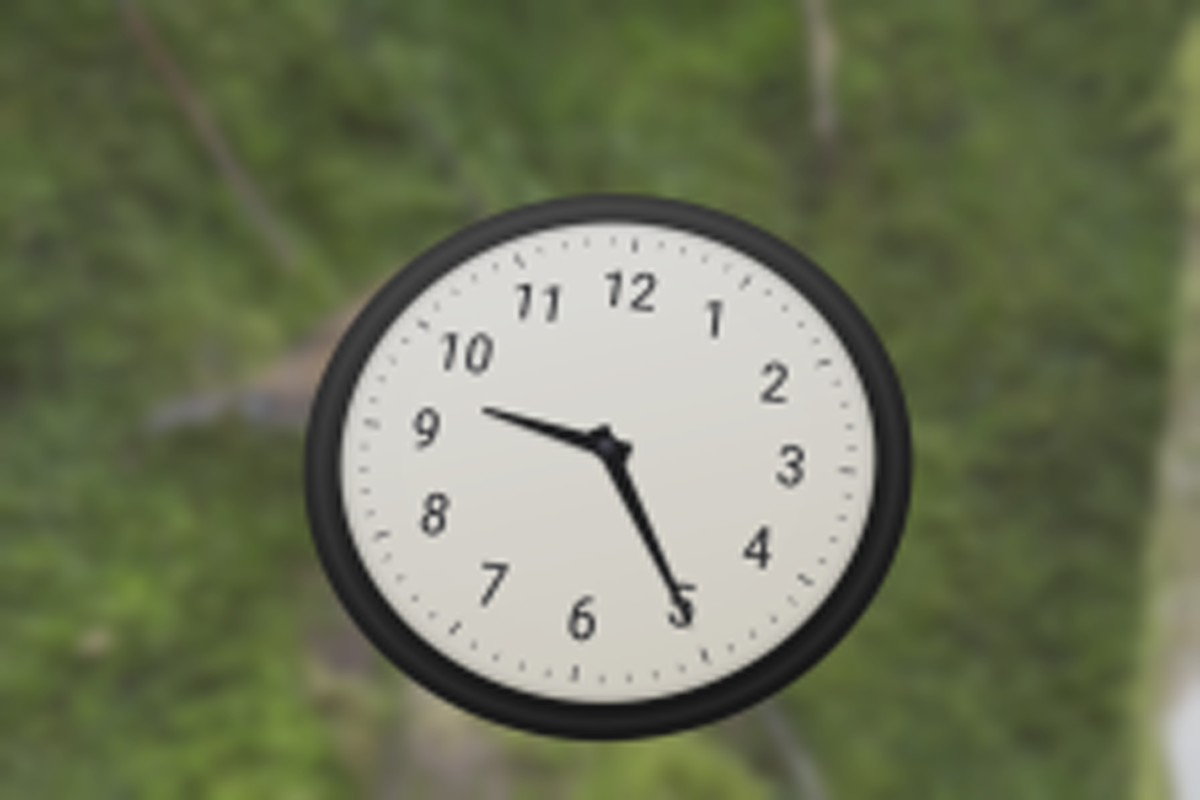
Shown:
h=9 m=25
